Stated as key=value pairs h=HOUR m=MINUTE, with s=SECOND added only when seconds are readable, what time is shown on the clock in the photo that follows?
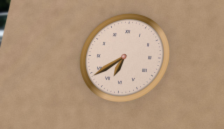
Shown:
h=6 m=39
